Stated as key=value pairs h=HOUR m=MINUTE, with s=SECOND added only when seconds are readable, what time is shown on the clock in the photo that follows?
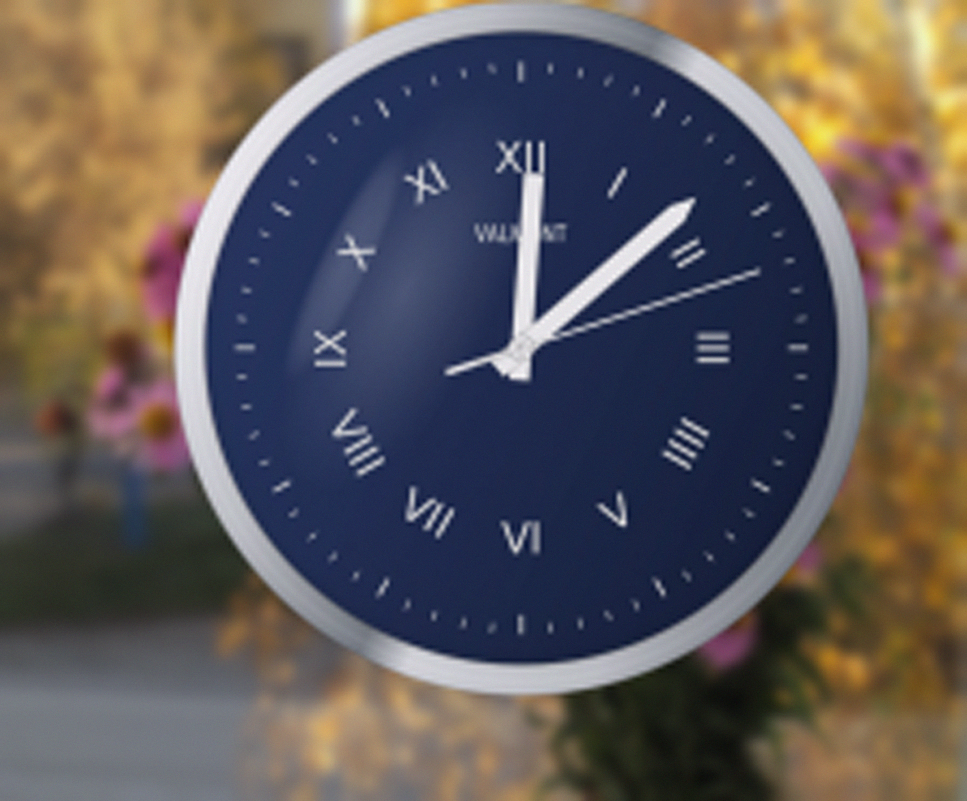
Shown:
h=12 m=8 s=12
